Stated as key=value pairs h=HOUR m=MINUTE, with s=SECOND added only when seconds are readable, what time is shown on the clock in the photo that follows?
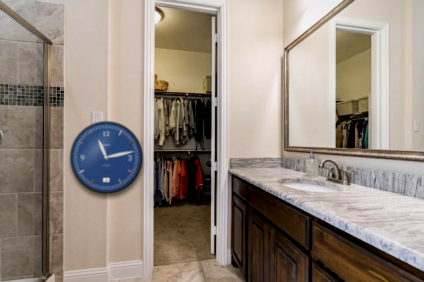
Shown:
h=11 m=13
